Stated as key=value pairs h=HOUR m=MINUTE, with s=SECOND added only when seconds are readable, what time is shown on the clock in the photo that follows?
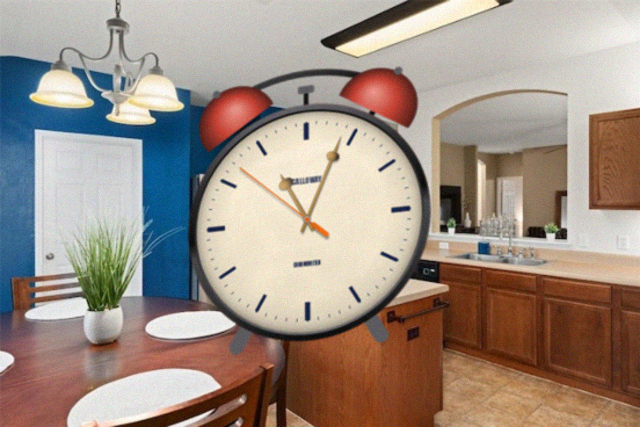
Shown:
h=11 m=3 s=52
